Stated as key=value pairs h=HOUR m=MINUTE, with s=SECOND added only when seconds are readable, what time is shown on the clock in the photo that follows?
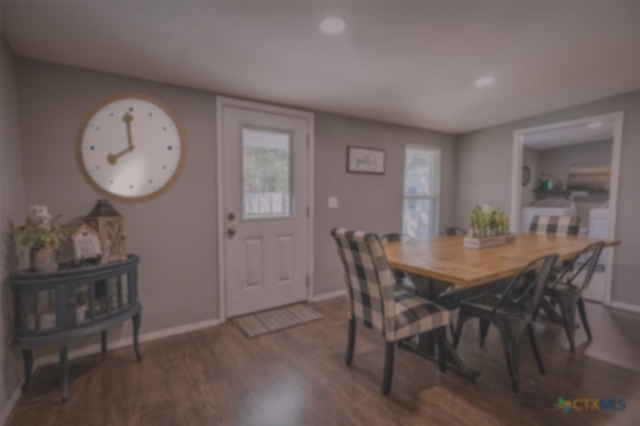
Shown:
h=7 m=59
